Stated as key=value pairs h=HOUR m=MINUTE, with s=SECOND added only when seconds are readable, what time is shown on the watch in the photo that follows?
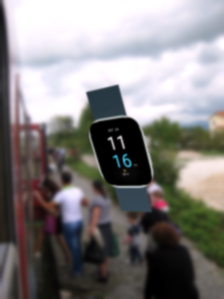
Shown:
h=11 m=16
